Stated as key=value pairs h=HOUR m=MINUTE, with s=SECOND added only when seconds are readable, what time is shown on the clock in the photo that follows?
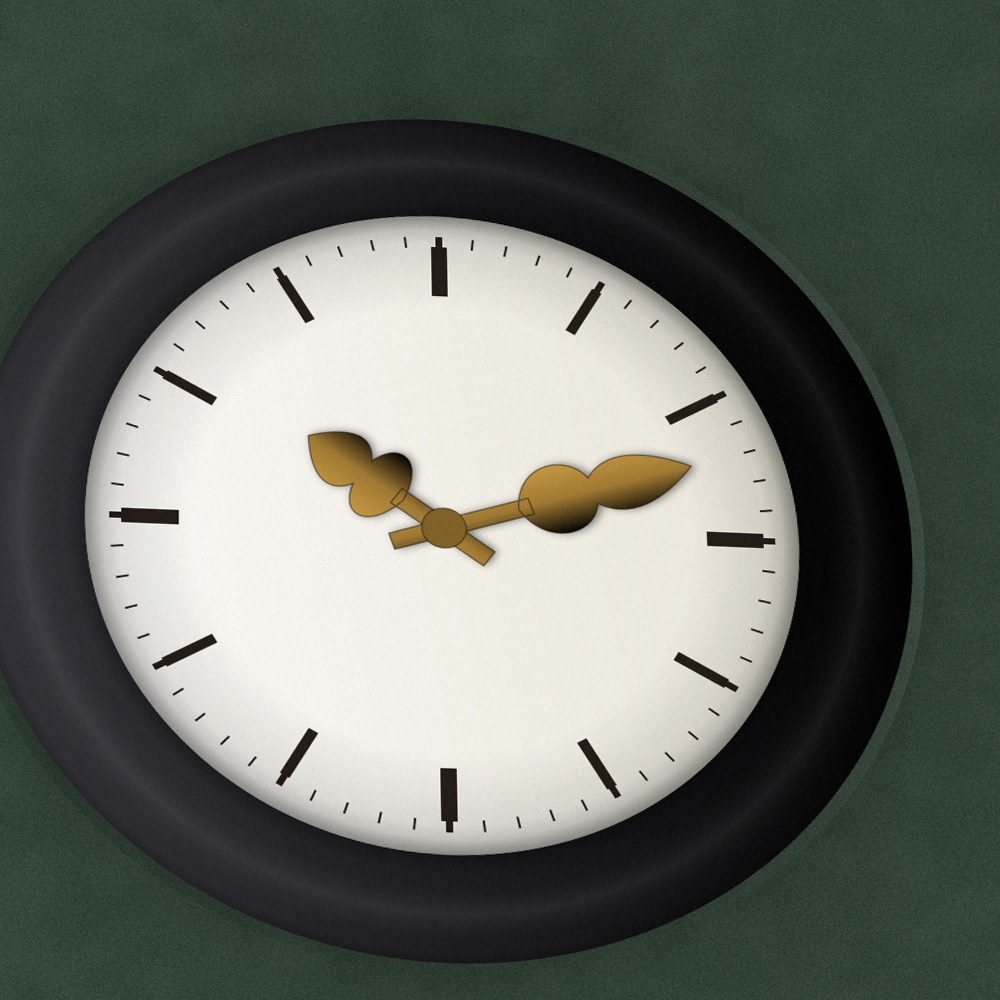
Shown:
h=10 m=12
